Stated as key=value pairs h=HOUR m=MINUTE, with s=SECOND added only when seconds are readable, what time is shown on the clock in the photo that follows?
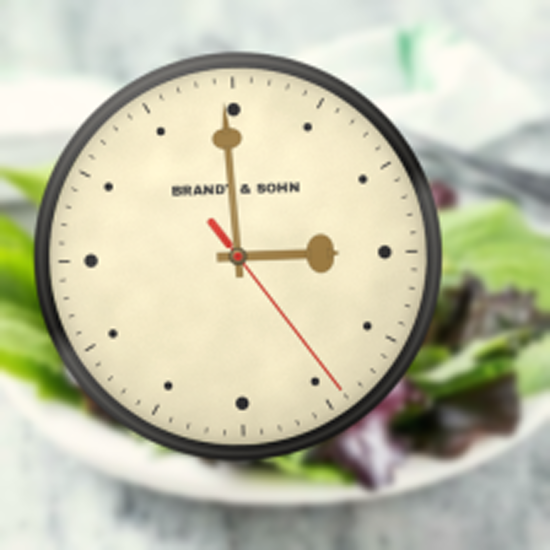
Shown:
h=2 m=59 s=24
